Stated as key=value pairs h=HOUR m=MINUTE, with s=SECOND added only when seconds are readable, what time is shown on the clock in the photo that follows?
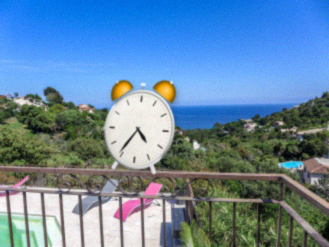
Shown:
h=4 m=36
